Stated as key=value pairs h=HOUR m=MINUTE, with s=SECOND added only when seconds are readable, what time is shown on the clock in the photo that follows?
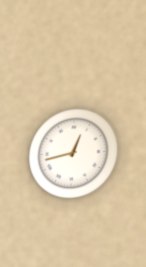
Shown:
h=12 m=43
